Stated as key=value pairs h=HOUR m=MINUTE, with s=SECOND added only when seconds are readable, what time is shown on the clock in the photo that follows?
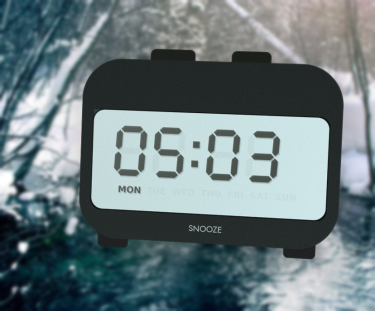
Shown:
h=5 m=3
